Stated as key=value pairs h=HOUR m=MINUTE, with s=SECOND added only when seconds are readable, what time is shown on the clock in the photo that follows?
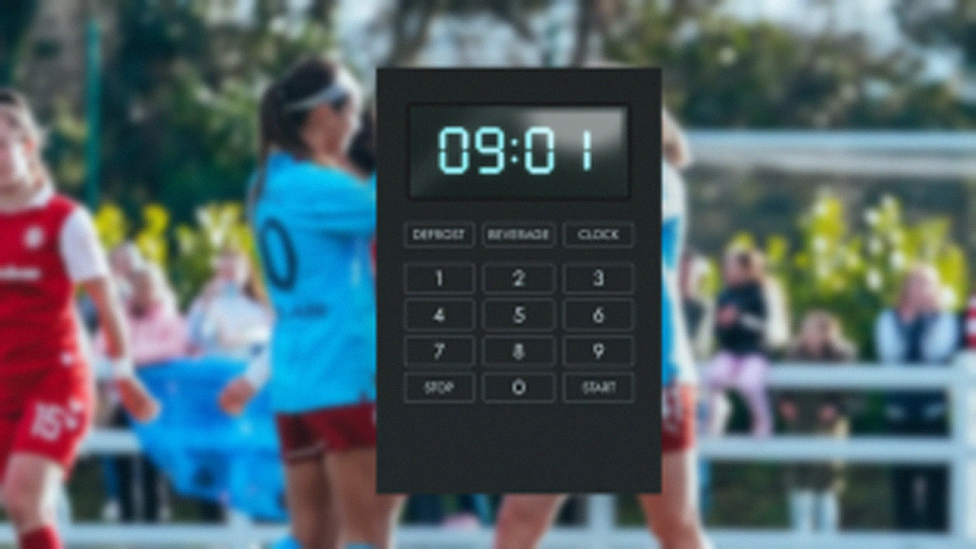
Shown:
h=9 m=1
